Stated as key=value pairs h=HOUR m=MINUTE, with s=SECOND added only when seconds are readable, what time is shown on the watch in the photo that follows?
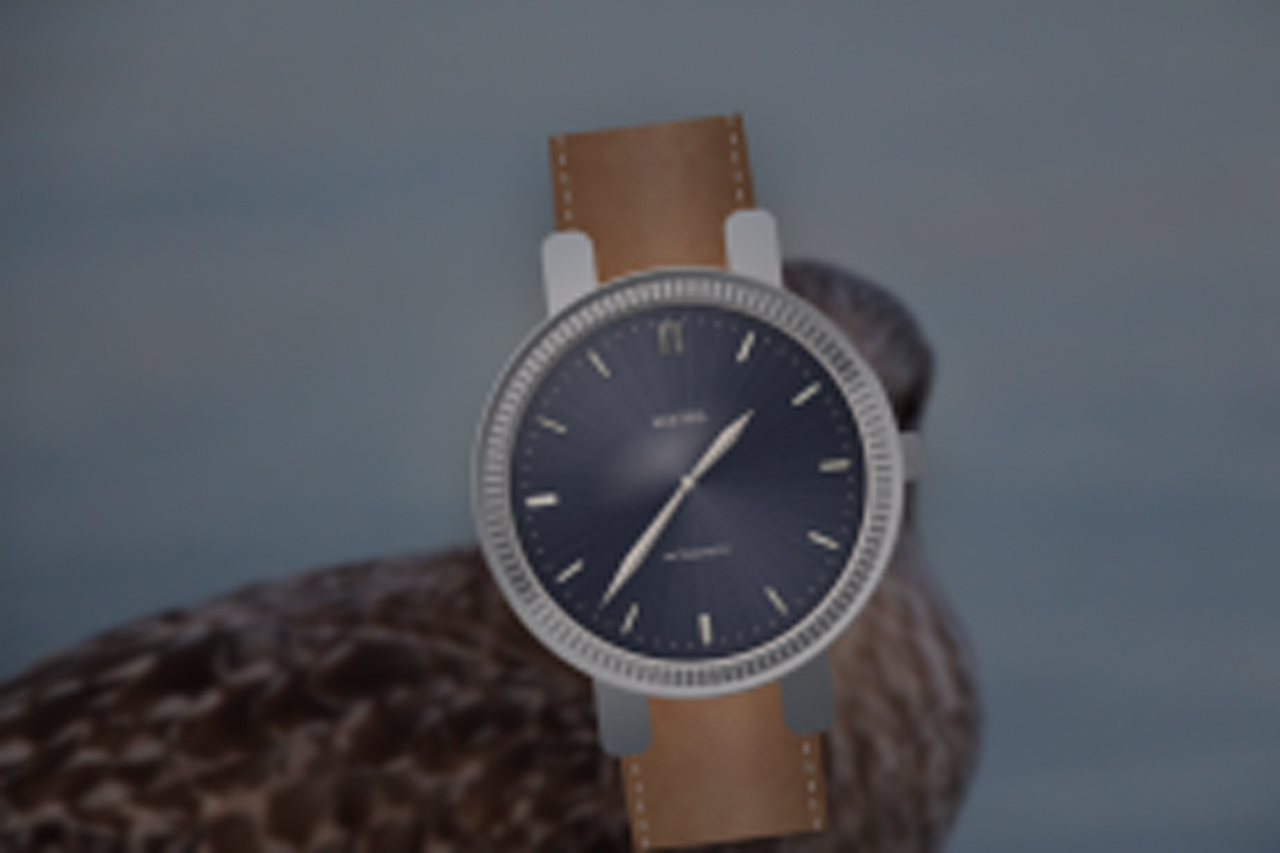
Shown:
h=1 m=37
